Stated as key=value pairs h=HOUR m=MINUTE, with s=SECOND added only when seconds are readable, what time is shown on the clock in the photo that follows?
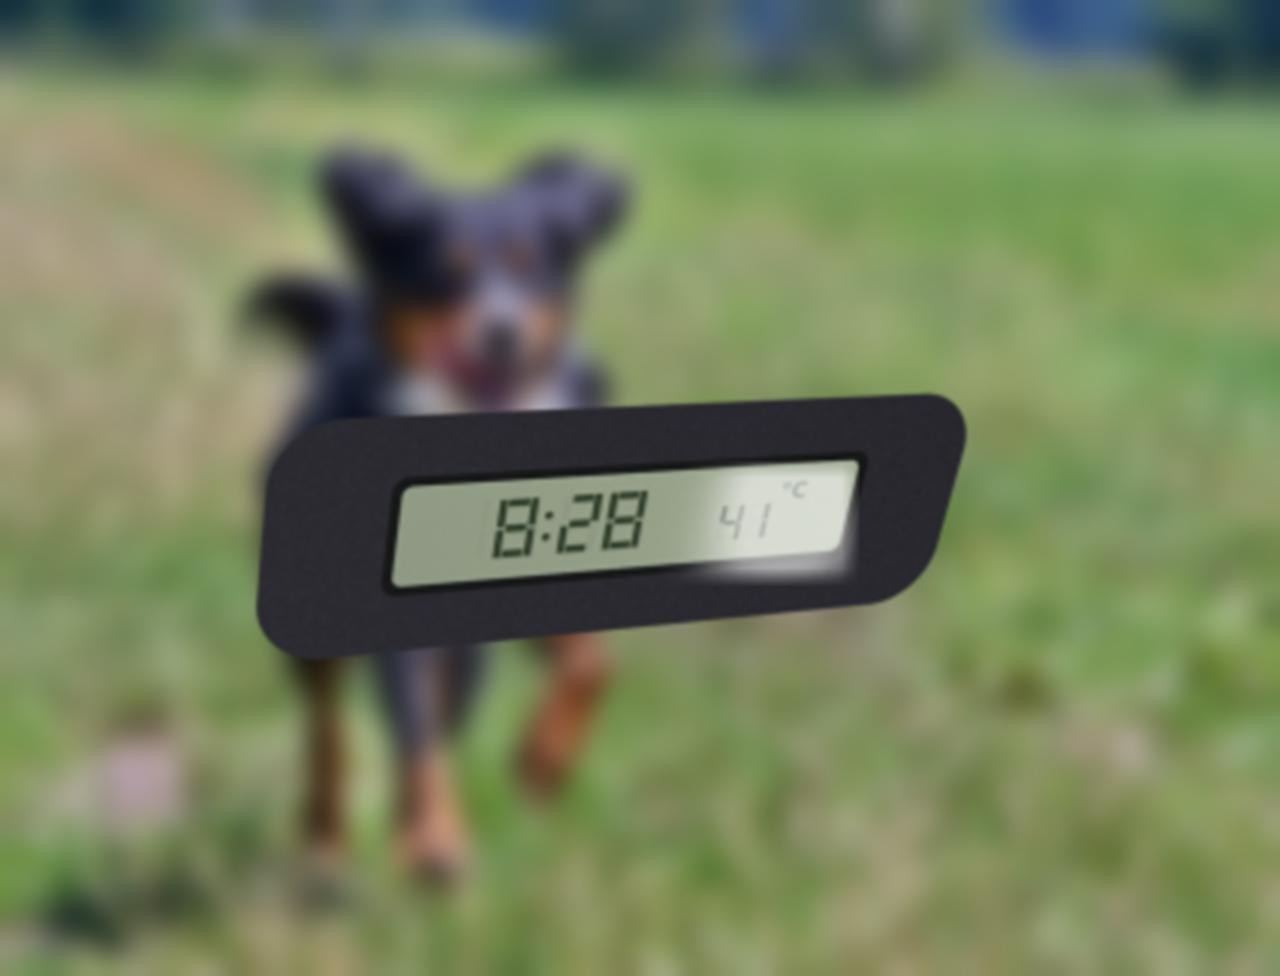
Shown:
h=8 m=28
